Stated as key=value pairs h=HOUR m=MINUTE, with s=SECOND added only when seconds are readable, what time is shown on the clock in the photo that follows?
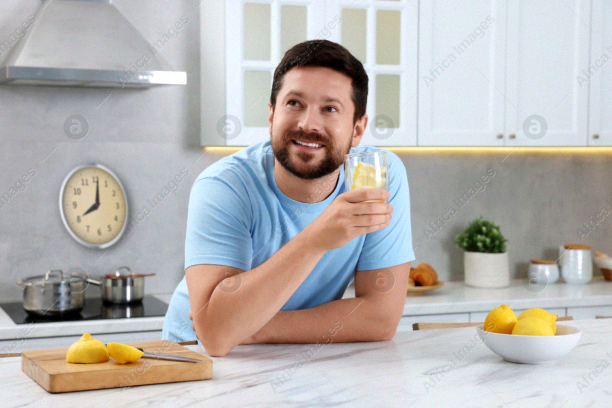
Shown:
h=8 m=1
